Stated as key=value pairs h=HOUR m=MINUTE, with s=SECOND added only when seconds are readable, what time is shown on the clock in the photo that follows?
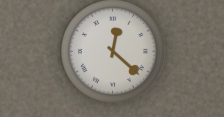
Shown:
h=12 m=22
